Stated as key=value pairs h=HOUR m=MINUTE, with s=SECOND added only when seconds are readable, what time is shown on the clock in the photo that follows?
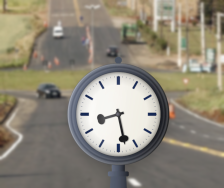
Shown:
h=8 m=28
